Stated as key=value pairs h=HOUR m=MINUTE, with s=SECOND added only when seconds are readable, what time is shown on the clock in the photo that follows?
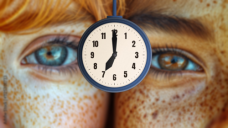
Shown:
h=7 m=0
